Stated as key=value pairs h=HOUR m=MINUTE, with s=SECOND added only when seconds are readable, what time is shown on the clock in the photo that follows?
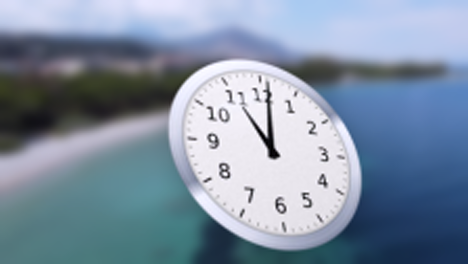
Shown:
h=11 m=1
